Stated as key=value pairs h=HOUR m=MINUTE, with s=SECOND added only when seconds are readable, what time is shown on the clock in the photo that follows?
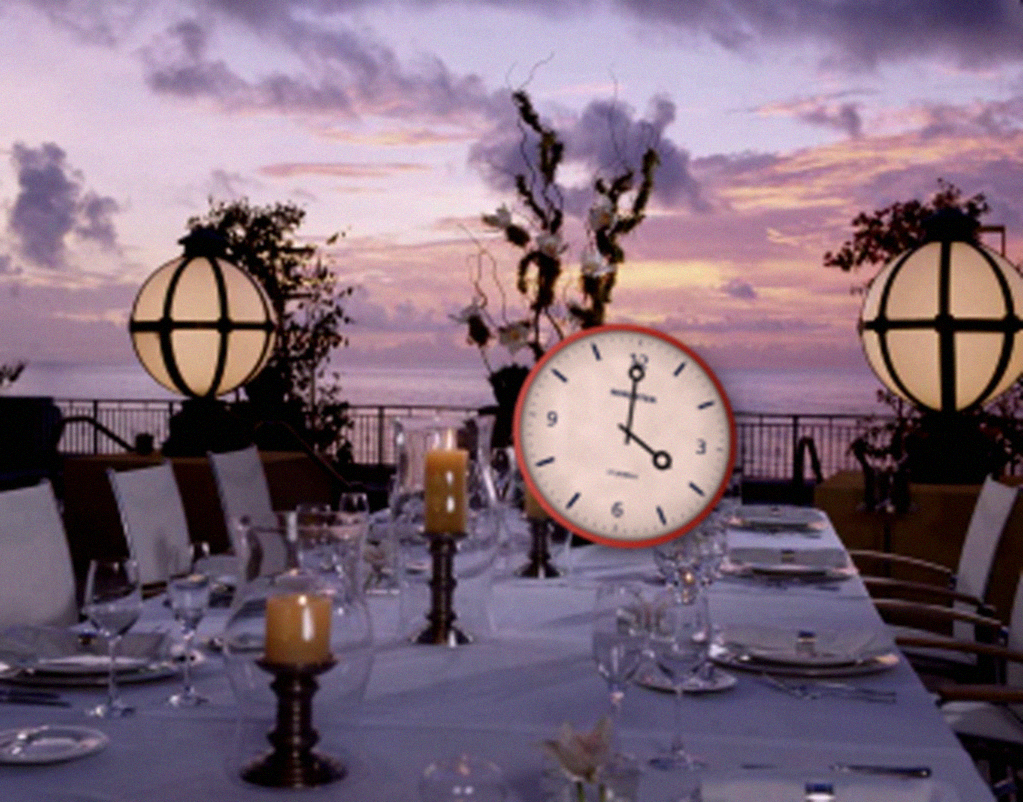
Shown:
h=4 m=0
